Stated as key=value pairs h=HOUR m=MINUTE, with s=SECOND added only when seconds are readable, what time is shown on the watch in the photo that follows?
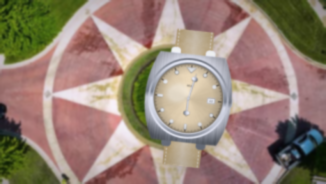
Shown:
h=6 m=2
